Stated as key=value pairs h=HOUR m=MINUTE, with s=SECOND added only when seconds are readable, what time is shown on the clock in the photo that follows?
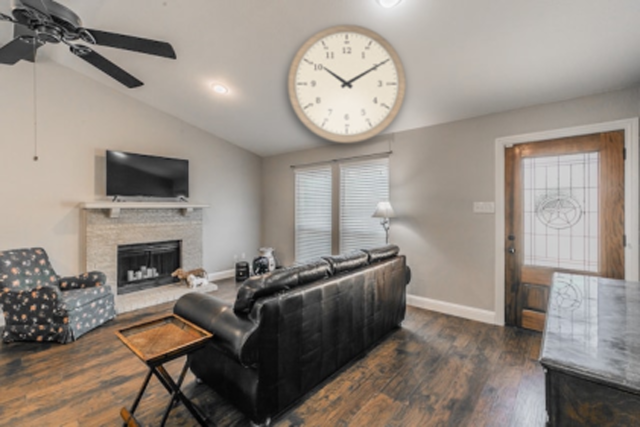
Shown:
h=10 m=10
